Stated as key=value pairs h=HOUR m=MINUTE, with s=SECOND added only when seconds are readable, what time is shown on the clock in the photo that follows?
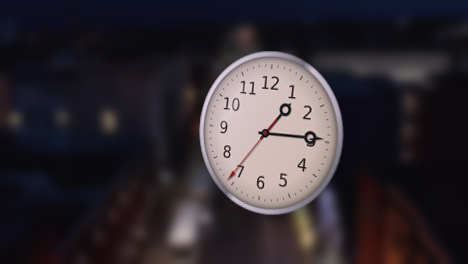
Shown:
h=1 m=14 s=36
